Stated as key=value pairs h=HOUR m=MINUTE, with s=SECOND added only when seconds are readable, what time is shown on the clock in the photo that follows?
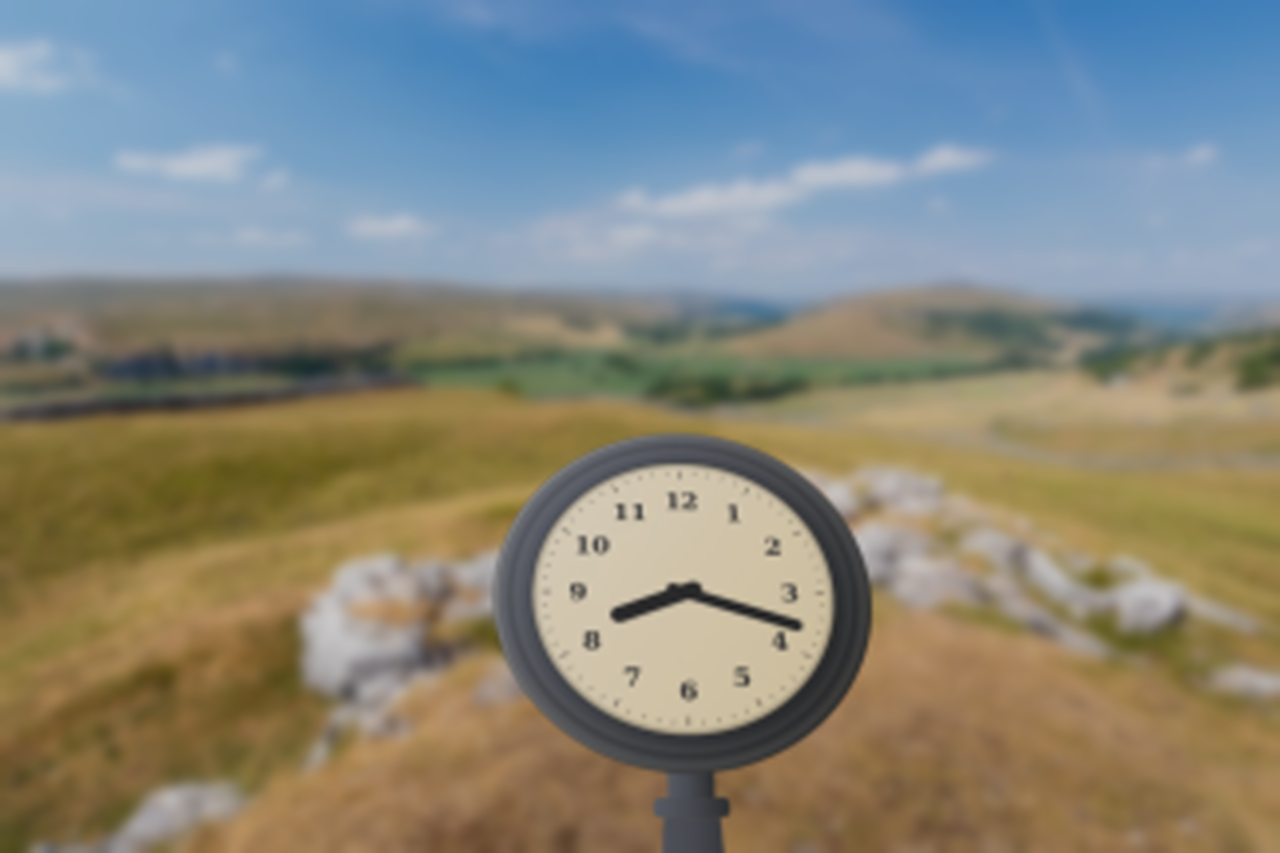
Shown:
h=8 m=18
